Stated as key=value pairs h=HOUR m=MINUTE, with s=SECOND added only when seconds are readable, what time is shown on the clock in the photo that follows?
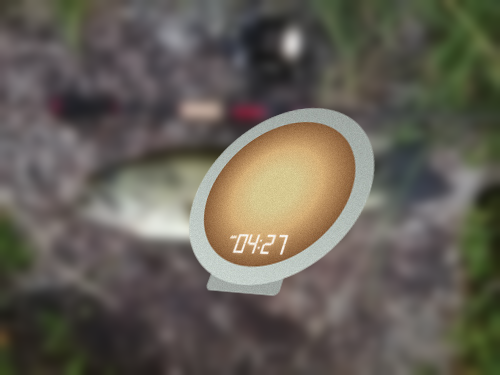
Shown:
h=4 m=27
